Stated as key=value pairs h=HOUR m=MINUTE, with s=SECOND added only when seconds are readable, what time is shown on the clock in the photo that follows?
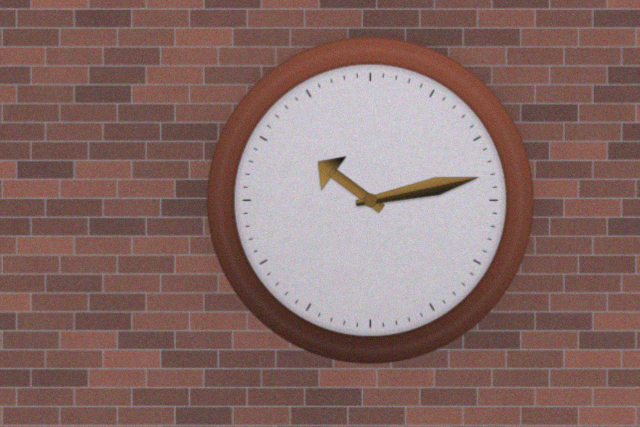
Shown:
h=10 m=13
